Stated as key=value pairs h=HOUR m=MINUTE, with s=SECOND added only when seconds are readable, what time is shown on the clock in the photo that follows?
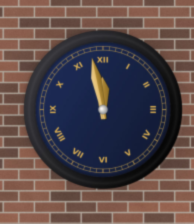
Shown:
h=11 m=58
